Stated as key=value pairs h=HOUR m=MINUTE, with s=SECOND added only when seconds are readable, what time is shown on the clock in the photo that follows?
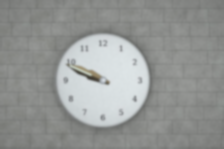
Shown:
h=9 m=49
